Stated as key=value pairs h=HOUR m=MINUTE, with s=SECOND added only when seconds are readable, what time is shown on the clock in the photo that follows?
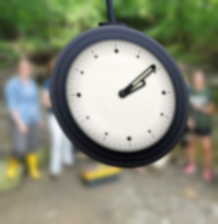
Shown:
h=2 m=9
